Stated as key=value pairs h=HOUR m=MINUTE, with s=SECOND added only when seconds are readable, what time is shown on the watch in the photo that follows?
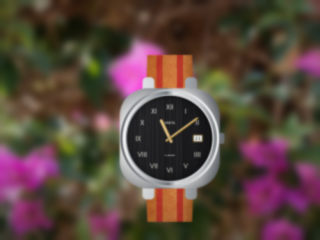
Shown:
h=11 m=9
